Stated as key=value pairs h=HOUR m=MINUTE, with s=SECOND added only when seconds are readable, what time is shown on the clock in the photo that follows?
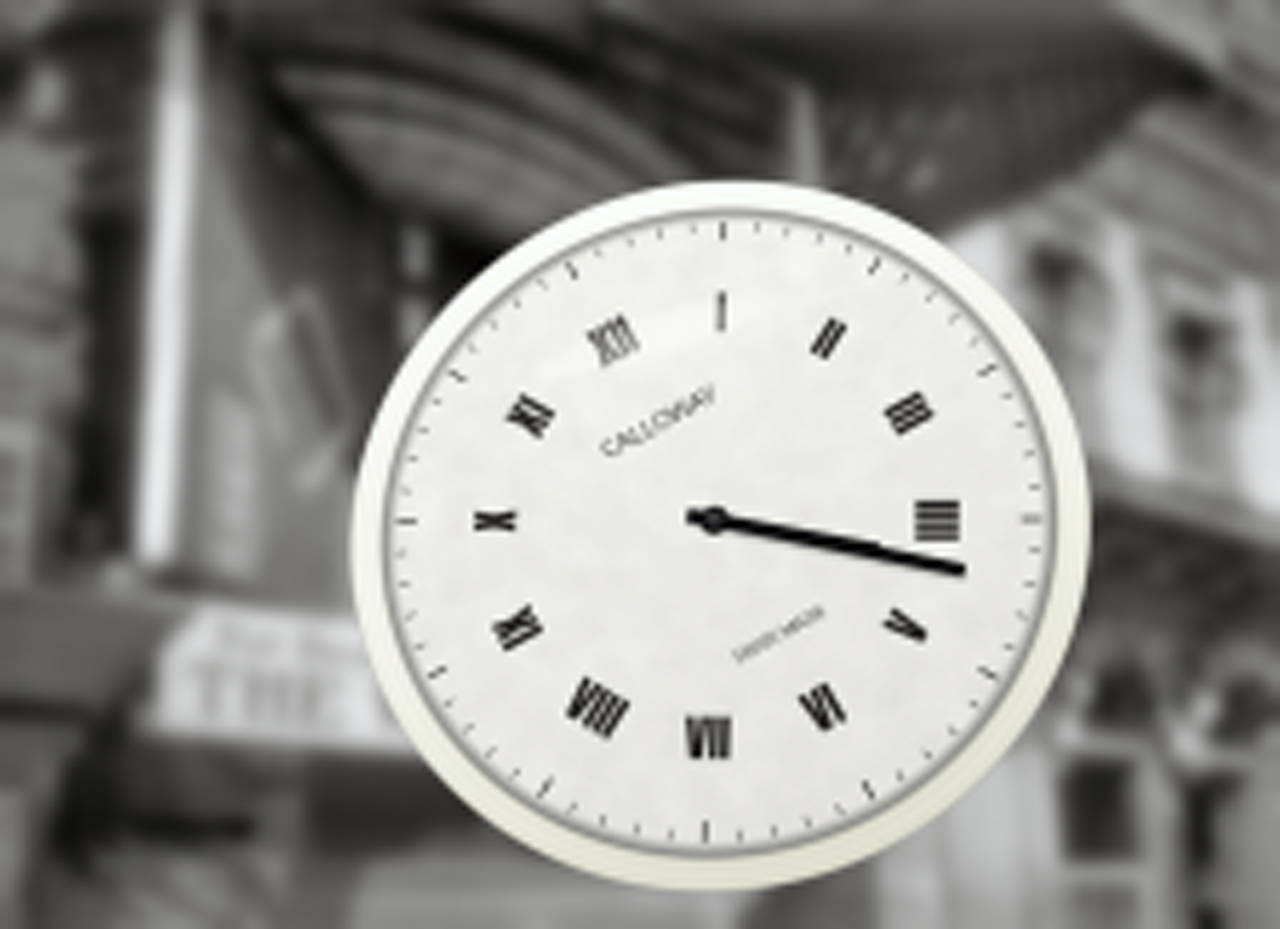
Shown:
h=4 m=22
